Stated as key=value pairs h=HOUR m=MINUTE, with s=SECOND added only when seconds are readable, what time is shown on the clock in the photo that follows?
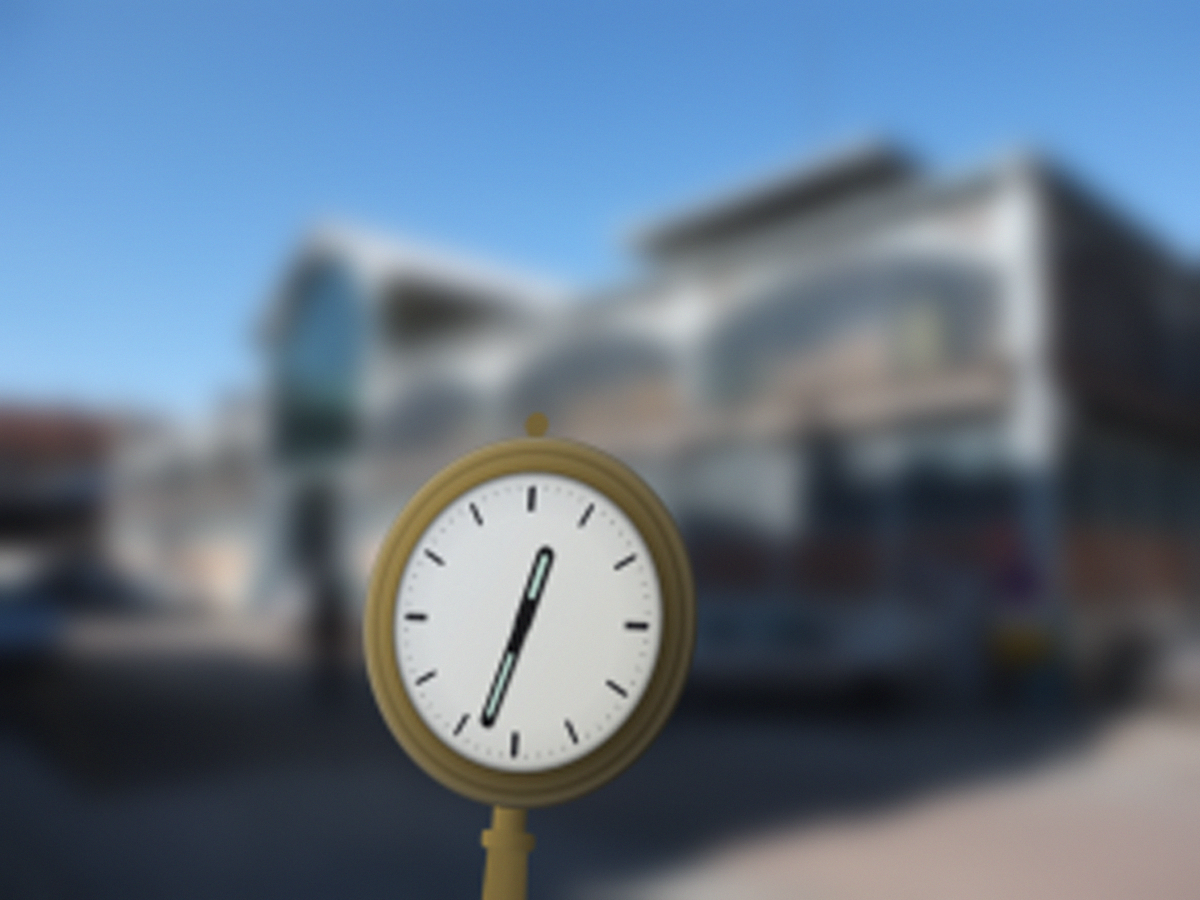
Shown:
h=12 m=33
